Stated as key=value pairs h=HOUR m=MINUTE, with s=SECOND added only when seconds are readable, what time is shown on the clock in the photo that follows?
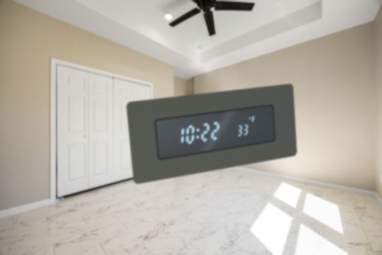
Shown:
h=10 m=22
